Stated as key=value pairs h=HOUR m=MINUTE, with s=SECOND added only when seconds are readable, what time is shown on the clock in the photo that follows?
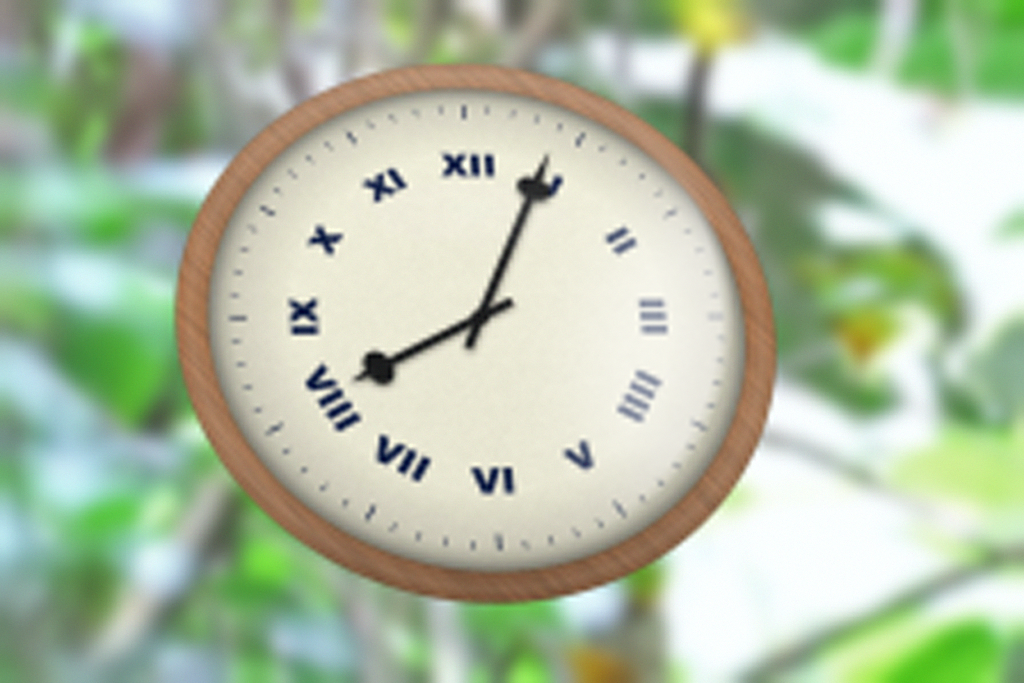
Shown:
h=8 m=4
